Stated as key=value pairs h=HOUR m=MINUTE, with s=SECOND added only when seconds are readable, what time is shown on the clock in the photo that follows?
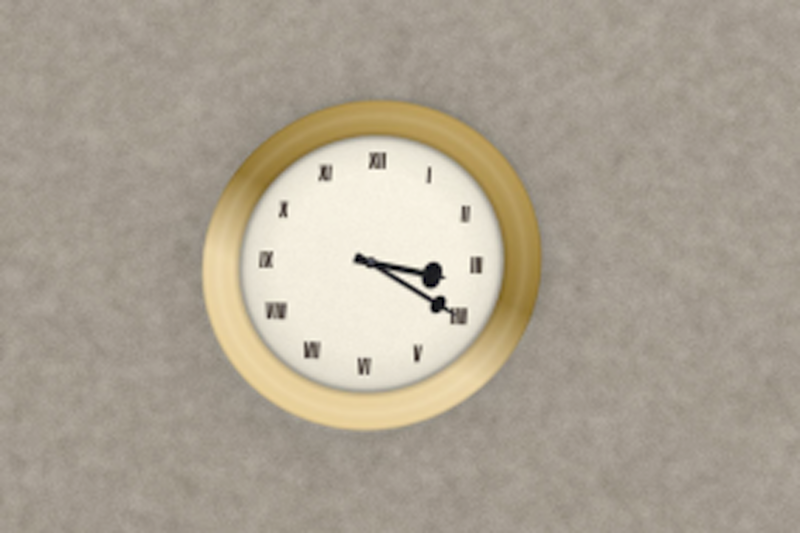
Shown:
h=3 m=20
